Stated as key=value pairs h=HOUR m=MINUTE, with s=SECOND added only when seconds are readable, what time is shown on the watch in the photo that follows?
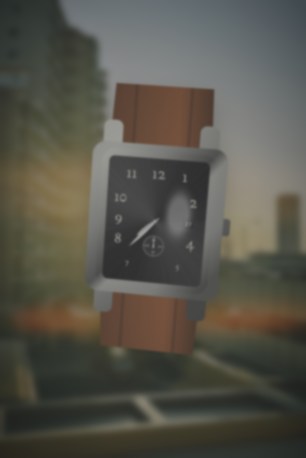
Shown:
h=7 m=37
